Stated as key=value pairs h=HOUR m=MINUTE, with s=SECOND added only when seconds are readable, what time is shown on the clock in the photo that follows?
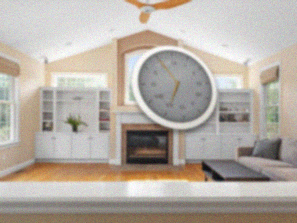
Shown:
h=6 m=55
